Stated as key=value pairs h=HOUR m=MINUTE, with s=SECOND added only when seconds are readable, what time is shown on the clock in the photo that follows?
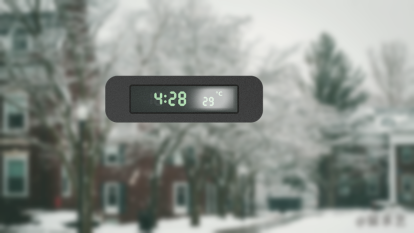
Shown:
h=4 m=28
